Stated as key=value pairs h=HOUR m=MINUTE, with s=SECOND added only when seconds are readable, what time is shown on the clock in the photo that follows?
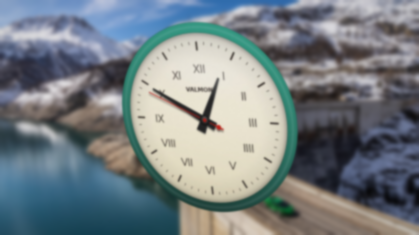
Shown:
h=12 m=49 s=49
